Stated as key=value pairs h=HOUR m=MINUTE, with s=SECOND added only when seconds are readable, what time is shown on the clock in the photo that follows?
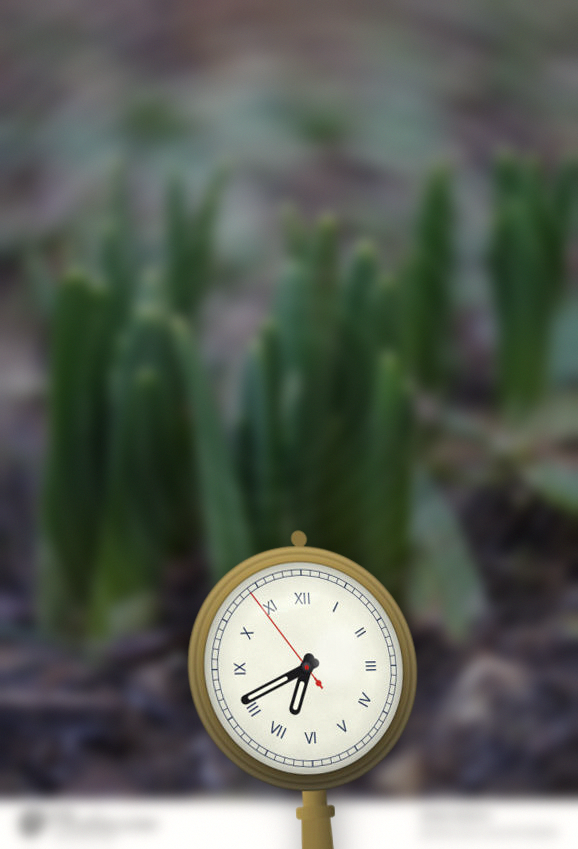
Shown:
h=6 m=40 s=54
